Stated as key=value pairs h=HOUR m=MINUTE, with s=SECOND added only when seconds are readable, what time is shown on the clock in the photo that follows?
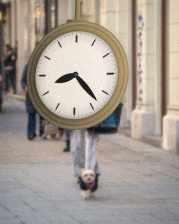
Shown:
h=8 m=23
